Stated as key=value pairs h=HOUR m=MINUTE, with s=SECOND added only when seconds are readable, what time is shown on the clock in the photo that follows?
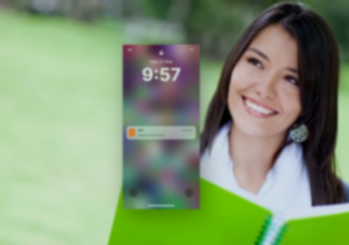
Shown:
h=9 m=57
